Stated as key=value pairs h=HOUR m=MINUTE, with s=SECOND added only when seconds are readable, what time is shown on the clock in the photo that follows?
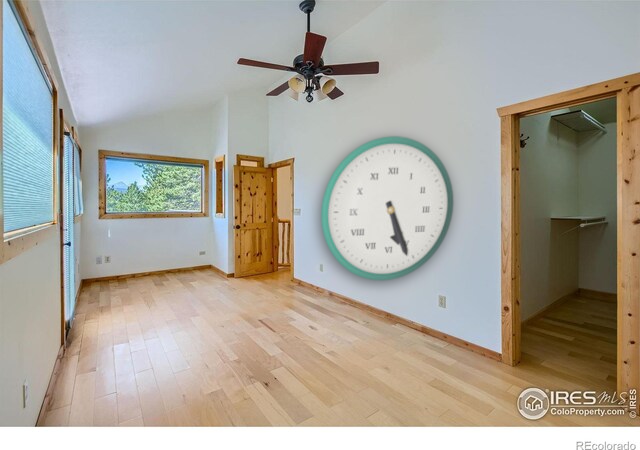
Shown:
h=5 m=26
